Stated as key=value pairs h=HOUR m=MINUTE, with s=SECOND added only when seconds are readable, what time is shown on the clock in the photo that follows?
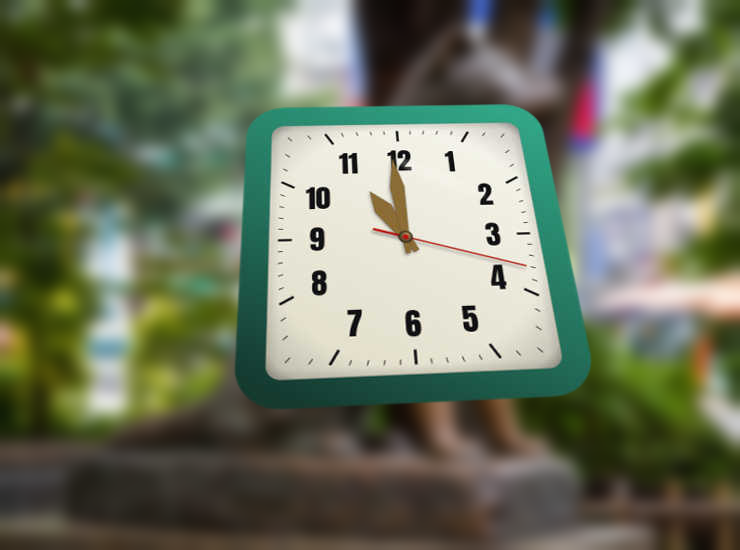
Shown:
h=10 m=59 s=18
